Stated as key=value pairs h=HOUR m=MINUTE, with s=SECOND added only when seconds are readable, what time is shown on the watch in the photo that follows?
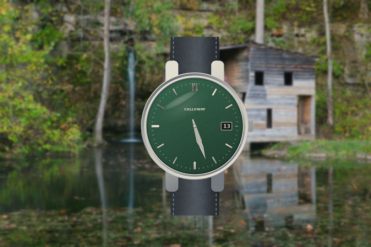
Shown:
h=5 m=27
